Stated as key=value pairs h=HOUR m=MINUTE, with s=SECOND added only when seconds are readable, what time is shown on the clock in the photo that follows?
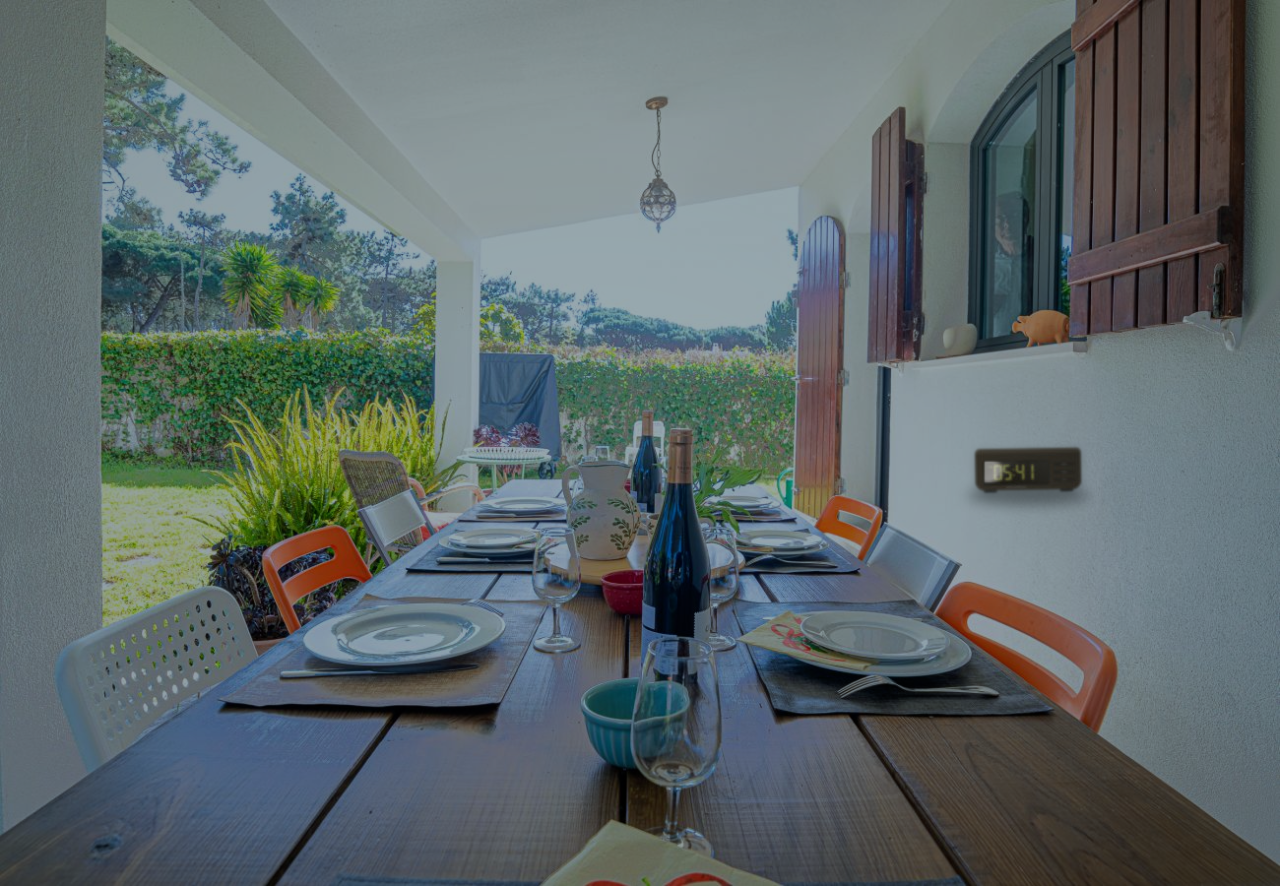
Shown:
h=5 m=41
